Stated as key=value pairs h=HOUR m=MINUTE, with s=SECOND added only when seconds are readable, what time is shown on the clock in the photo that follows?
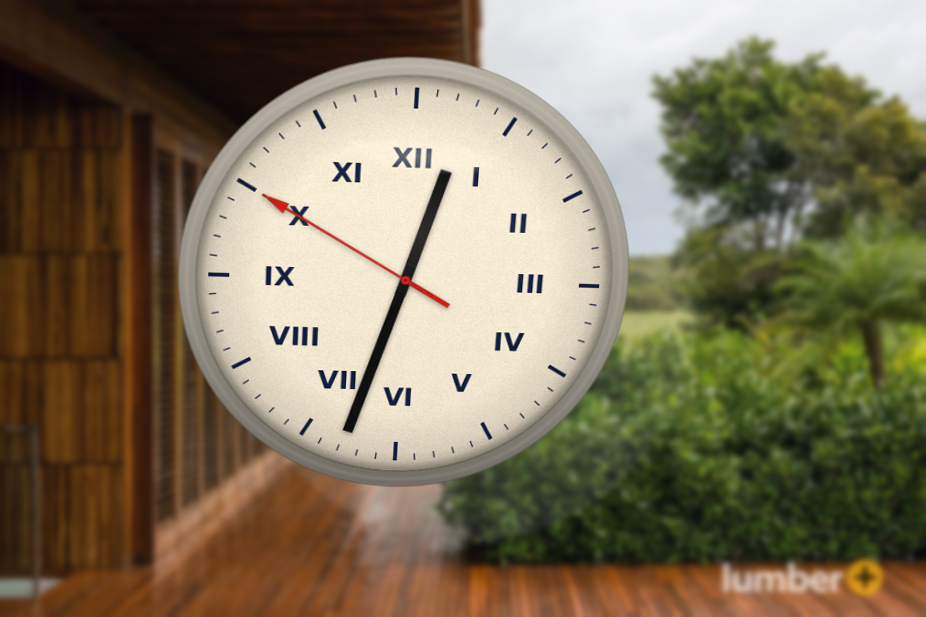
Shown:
h=12 m=32 s=50
